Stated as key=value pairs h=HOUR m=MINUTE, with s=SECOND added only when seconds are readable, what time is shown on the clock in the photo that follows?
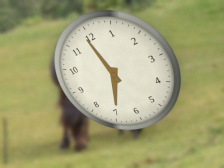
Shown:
h=6 m=59
